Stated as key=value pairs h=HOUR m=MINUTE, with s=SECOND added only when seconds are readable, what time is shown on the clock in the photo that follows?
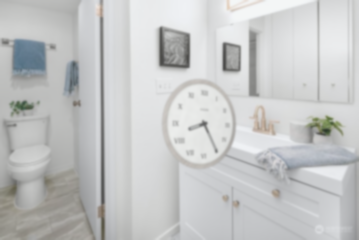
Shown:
h=8 m=25
